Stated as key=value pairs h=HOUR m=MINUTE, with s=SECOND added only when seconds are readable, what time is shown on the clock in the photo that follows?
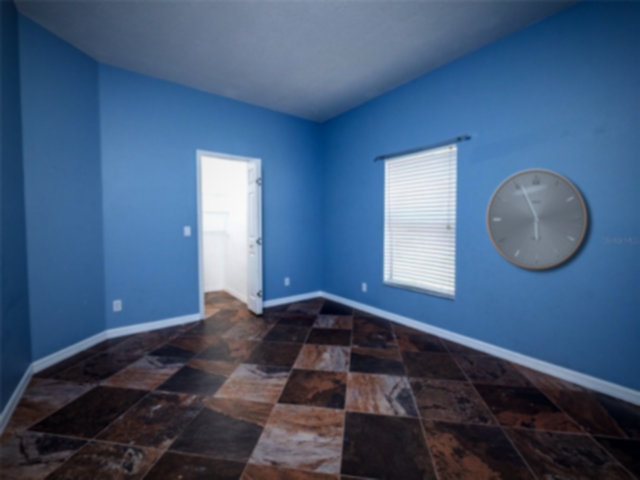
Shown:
h=5 m=56
